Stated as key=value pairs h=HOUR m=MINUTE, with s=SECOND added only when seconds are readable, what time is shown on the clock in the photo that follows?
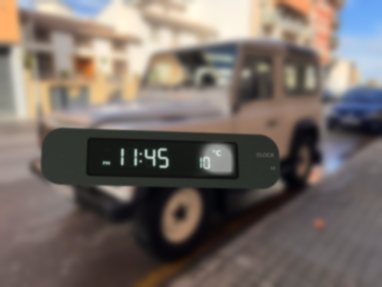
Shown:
h=11 m=45
